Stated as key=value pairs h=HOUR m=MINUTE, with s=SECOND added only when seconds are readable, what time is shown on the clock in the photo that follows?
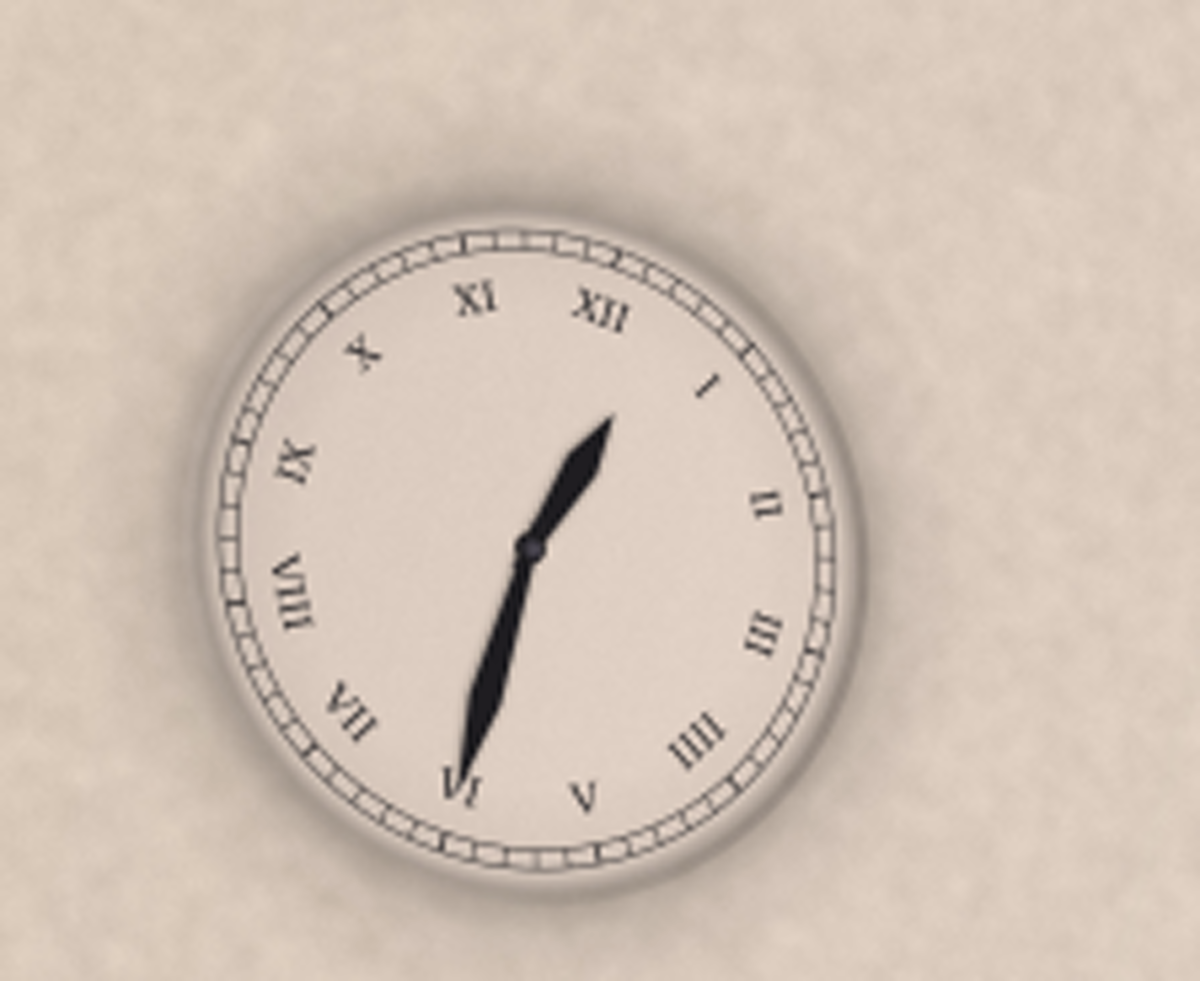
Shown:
h=12 m=30
